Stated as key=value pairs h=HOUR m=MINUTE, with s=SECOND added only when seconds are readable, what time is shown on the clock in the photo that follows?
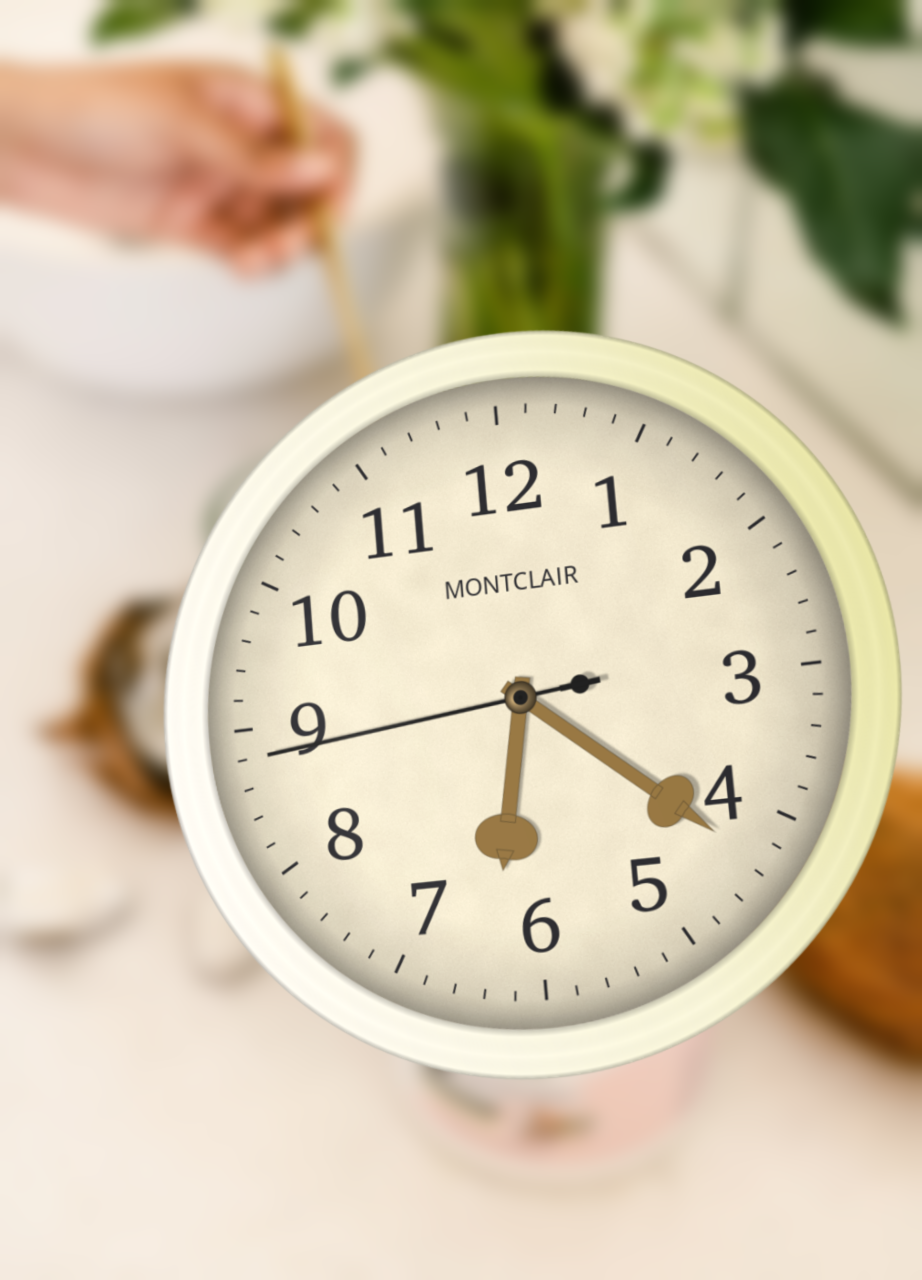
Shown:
h=6 m=21 s=44
